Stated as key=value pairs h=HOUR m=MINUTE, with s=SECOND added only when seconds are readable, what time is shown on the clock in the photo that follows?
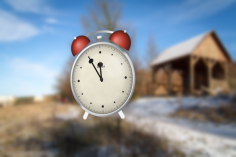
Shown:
h=11 m=55
